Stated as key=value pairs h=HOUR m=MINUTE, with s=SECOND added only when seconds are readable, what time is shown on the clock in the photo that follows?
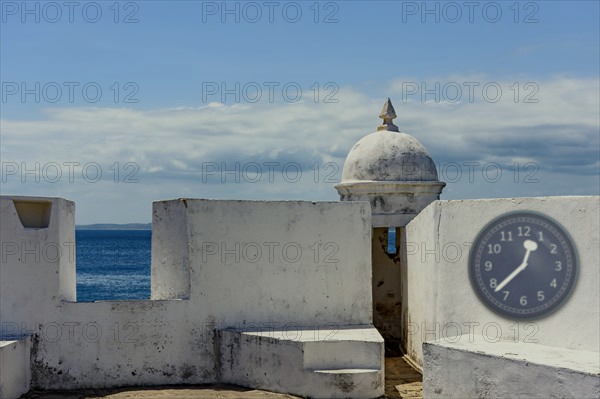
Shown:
h=12 m=38
